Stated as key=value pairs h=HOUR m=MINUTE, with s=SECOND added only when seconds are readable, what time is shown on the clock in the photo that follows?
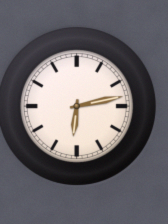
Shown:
h=6 m=13
